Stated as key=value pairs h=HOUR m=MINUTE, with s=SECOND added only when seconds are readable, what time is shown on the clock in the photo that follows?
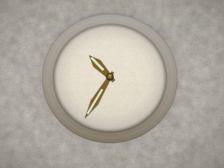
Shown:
h=10 m=35
